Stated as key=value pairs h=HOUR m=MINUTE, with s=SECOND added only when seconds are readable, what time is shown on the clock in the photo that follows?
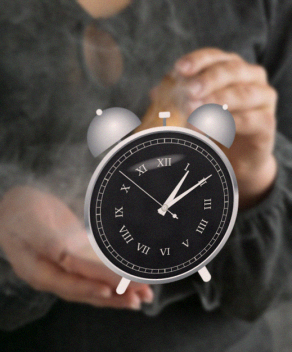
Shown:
h=1 m=9 s=52
